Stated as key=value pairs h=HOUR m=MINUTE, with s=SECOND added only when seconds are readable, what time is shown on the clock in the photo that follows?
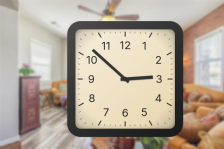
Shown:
h=2 m=52
